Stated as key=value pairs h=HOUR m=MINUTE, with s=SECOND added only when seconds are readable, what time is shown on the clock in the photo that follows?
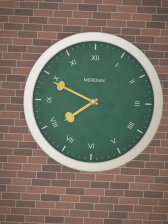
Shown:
h=7 m=49
